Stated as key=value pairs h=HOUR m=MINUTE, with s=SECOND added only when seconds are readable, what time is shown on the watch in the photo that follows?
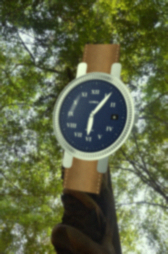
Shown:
h=6 m=6
